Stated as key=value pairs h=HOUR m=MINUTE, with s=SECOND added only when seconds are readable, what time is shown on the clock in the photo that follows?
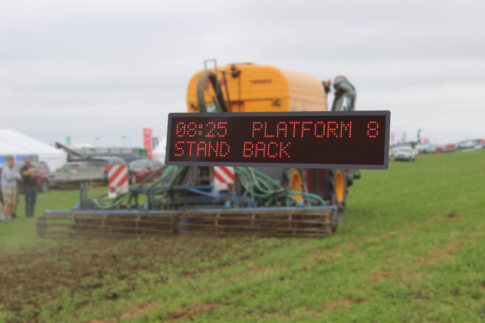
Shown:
h=8 m=25
